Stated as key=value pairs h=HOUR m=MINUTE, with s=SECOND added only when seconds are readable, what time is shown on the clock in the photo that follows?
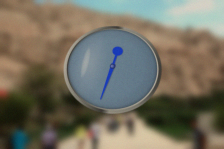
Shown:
h=12 m=33
